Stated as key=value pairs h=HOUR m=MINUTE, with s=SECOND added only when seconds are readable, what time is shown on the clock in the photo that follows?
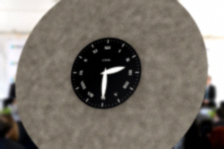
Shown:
h=2 m=30
